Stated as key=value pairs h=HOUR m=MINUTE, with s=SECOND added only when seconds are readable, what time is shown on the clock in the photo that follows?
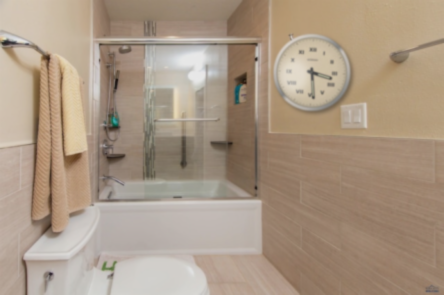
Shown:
h=3 m=29
